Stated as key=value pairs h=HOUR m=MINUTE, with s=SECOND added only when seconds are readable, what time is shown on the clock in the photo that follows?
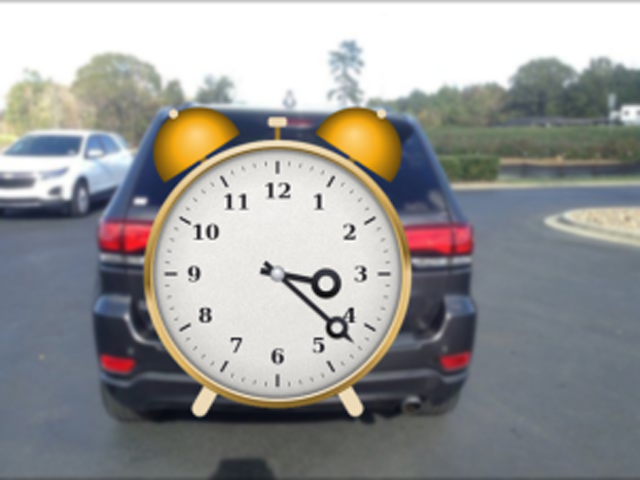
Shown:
h=3 m=22
